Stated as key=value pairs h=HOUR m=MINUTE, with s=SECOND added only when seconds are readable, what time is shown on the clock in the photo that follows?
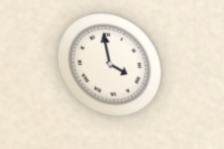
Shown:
h=3 m=59
